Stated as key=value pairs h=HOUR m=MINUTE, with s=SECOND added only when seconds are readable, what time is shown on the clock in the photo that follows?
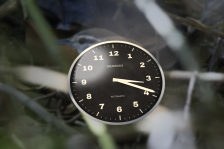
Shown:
h=3 m=19
